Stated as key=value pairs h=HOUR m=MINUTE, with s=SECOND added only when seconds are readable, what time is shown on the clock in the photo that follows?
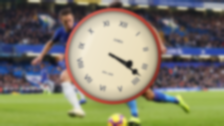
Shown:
h=3 m=18
